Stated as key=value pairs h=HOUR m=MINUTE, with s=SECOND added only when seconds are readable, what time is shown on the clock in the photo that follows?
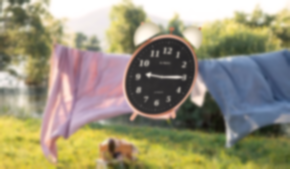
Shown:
h=9 m=15
